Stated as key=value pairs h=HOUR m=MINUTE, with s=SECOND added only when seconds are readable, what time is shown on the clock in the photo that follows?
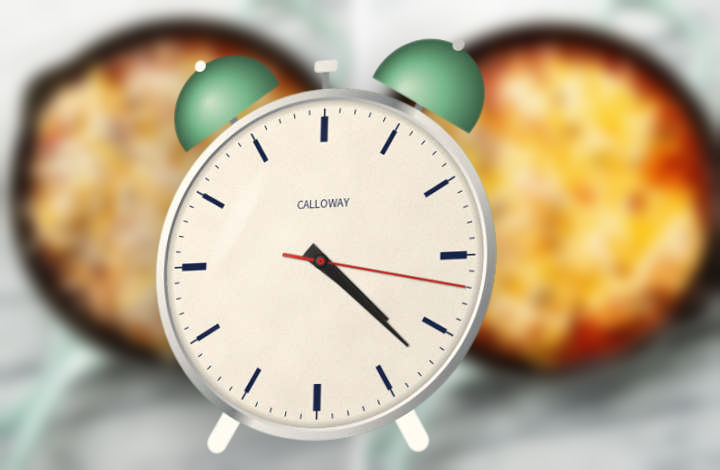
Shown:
h=4 m=22 s=17
